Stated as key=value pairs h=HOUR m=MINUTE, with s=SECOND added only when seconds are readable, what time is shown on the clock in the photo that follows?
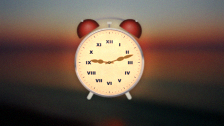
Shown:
h=9 m=12
